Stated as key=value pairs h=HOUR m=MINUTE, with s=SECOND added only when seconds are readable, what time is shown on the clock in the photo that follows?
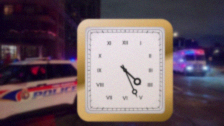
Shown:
h=4 m=26
